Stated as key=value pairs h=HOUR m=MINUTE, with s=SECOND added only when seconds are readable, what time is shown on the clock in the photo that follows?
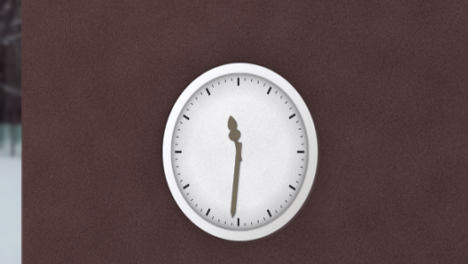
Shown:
h=11 m=31
